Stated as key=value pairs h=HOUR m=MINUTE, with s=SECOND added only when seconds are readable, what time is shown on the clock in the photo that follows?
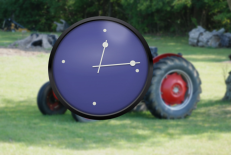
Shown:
h=12 m=13
